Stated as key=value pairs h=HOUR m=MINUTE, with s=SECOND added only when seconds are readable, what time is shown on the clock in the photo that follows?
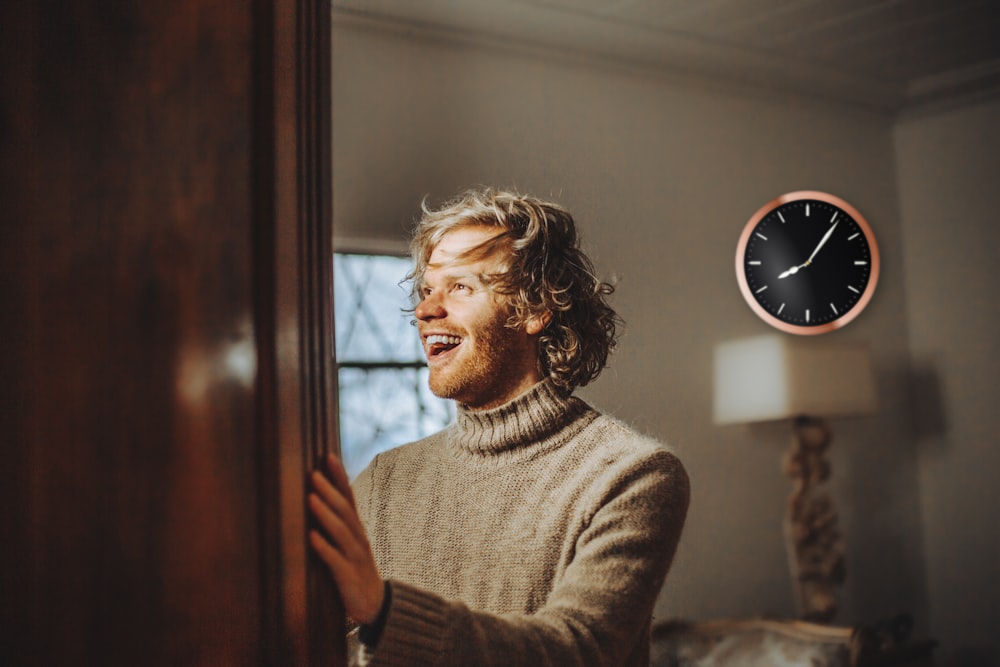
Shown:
h=8 m=6
